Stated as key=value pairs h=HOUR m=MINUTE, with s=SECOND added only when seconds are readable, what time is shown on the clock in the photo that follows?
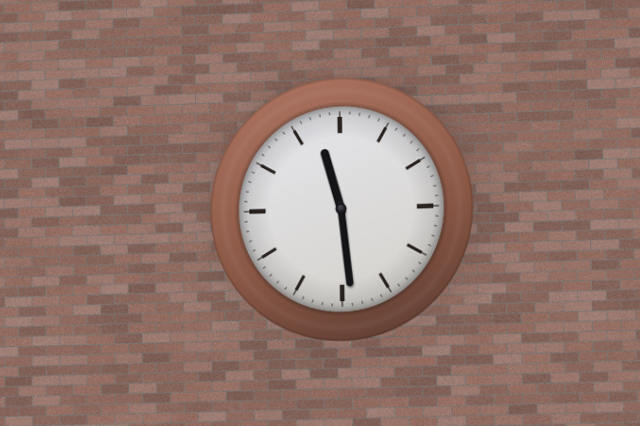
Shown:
h=11 m=29
